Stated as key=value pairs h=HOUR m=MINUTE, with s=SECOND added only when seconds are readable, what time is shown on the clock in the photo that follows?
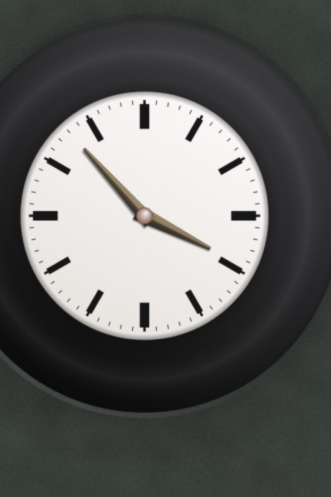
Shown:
h=3 m=53
